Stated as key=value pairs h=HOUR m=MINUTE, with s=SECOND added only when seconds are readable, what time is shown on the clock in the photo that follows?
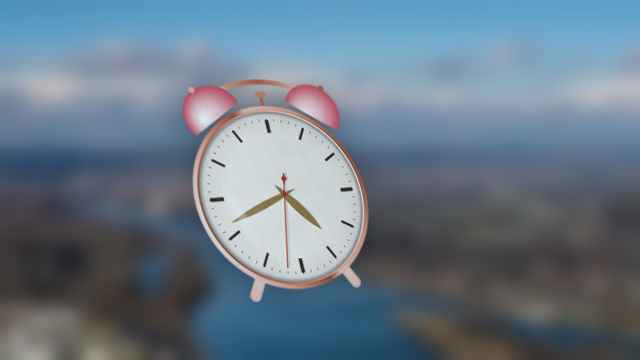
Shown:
h=4 m=41 s=32
